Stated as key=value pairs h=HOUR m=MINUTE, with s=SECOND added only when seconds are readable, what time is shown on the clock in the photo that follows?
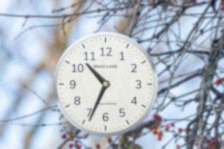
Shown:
h=10 m=34
